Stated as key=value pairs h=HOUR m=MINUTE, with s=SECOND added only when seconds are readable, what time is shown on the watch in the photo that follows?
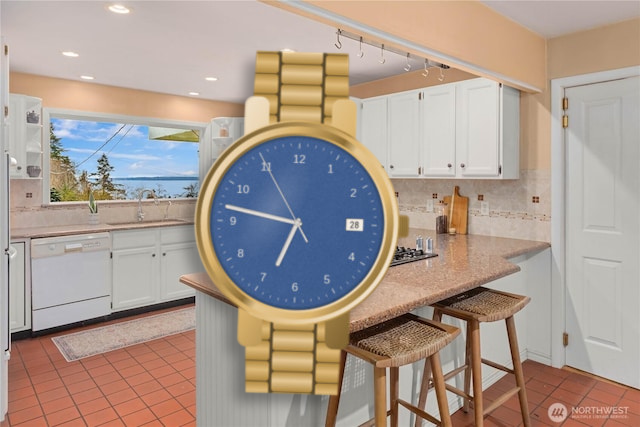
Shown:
h=6 m=46 s=55
